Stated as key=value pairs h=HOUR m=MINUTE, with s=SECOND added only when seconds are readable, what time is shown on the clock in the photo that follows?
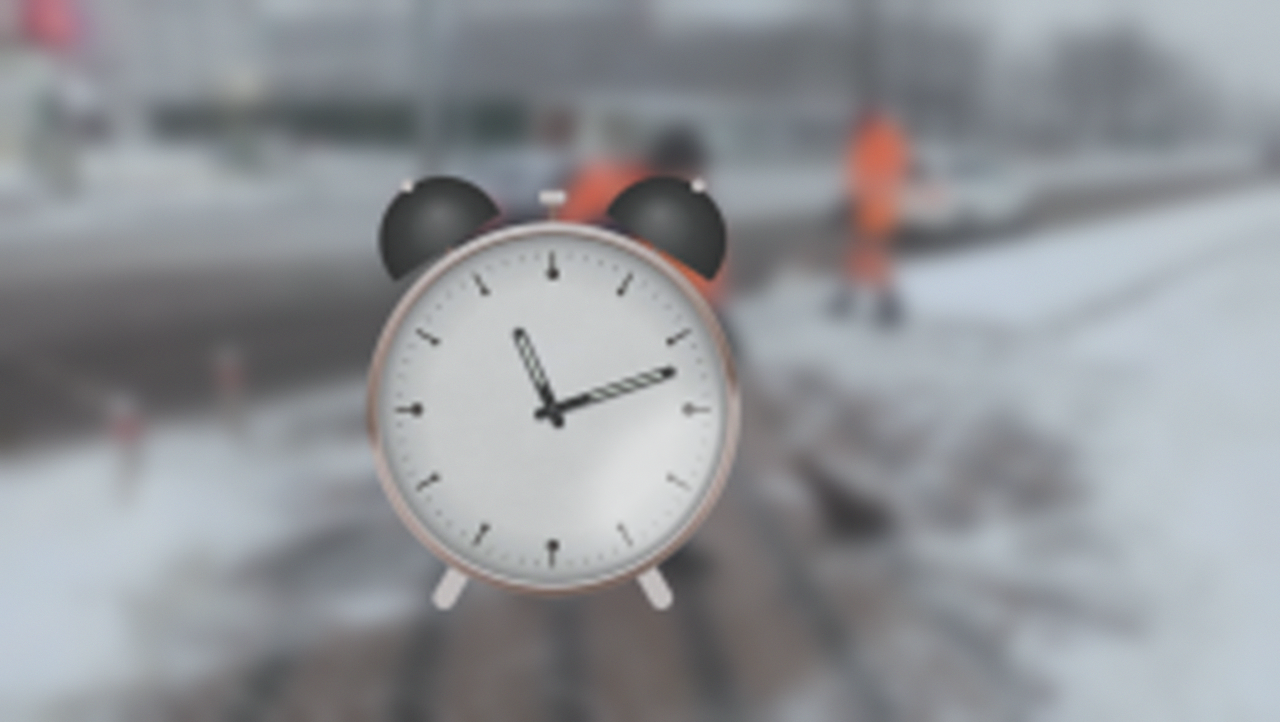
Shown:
h=11 m=12
